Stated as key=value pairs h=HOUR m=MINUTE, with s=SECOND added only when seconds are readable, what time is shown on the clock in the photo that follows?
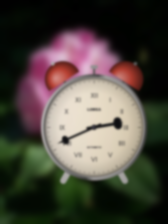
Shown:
h=2 m=41
